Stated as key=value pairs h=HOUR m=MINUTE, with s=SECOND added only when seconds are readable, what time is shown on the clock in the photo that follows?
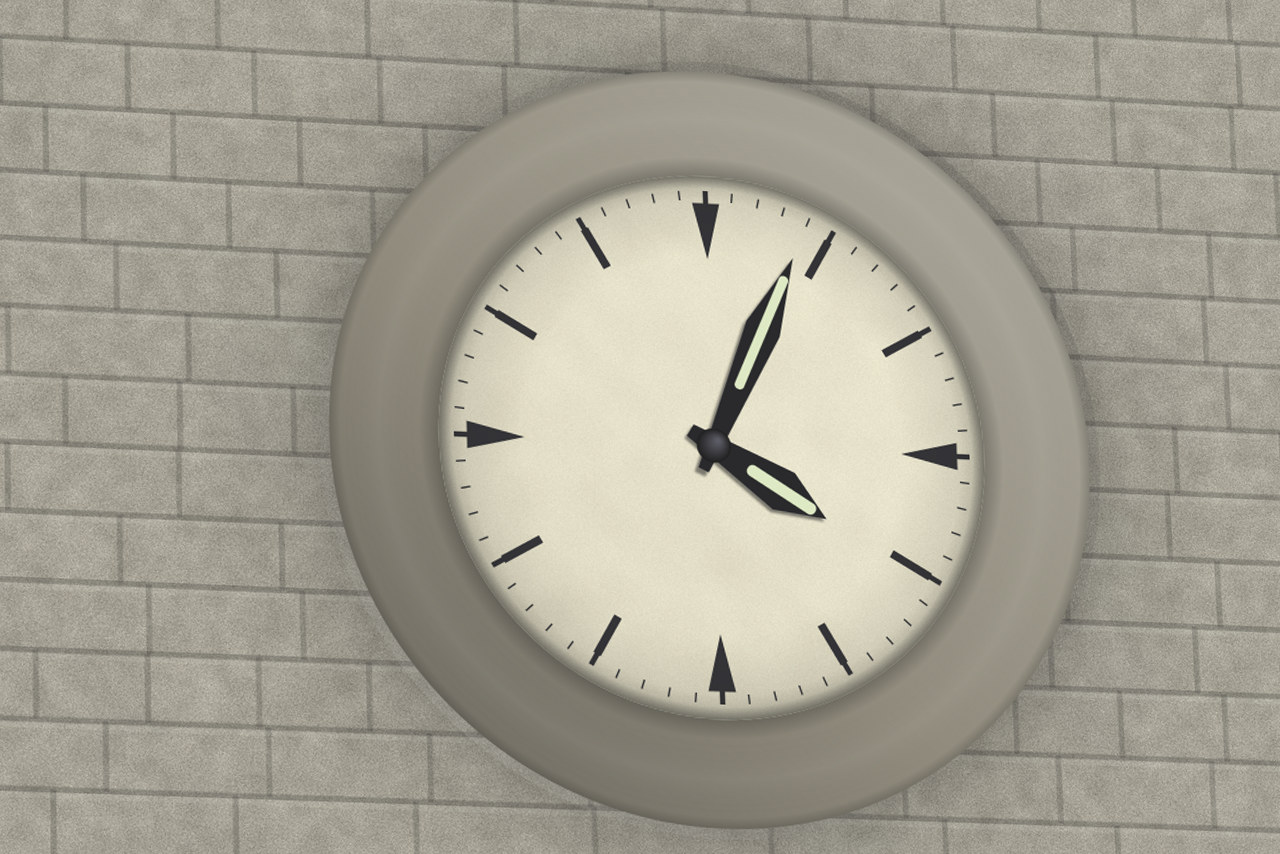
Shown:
h=4 m=4
